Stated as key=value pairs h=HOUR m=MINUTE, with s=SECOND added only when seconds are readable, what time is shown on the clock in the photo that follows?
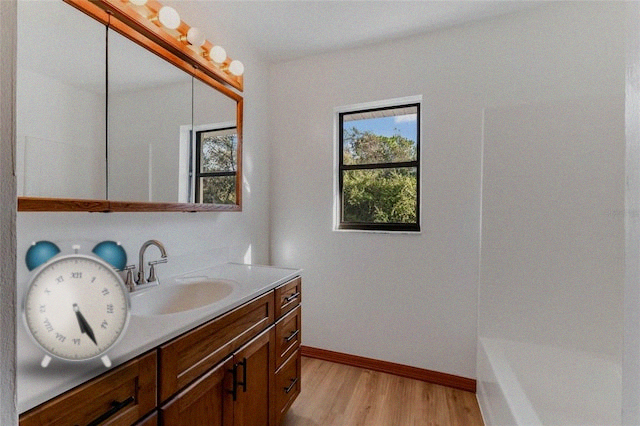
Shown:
h=5 m=25
